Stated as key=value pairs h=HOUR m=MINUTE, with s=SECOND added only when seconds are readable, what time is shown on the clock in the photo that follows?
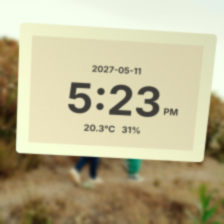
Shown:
h=5 m=23
